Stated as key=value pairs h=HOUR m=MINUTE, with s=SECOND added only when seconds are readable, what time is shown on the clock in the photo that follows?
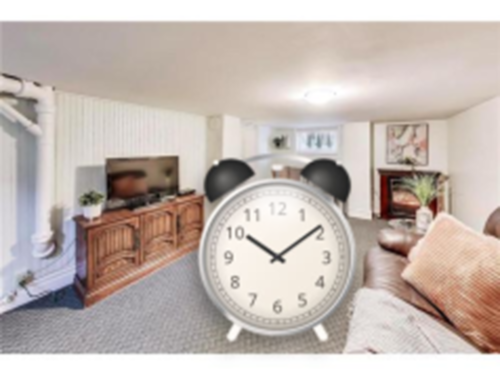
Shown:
h=10 m=9
